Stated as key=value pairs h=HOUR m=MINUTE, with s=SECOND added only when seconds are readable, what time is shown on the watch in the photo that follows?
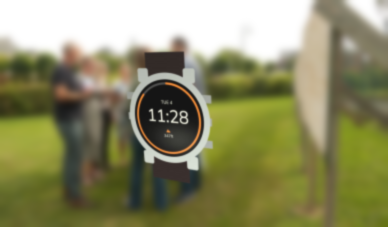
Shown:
h=11 m=28
